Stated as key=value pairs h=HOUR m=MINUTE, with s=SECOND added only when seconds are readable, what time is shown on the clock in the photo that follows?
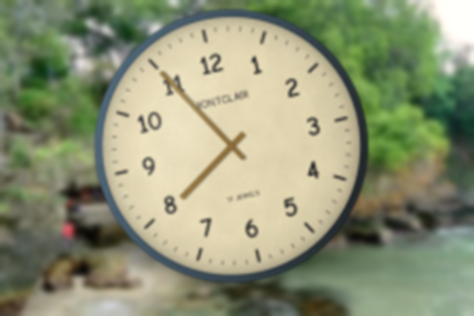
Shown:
h=7 m=55
